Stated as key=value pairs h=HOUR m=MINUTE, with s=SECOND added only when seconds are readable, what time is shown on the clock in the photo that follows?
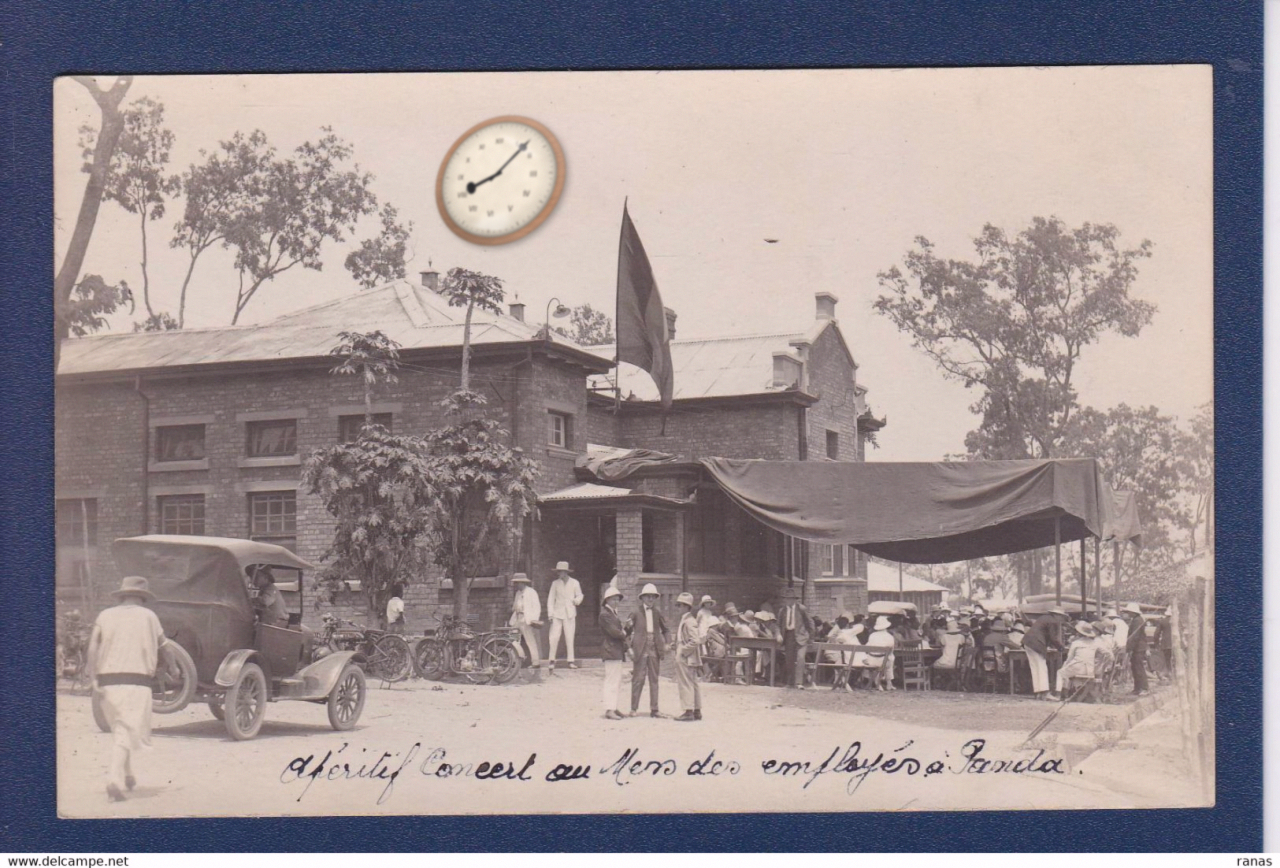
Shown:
h=8 m=7
